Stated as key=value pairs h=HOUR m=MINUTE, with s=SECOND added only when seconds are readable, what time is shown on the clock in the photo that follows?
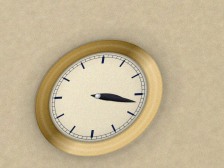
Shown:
h=3 m=17
